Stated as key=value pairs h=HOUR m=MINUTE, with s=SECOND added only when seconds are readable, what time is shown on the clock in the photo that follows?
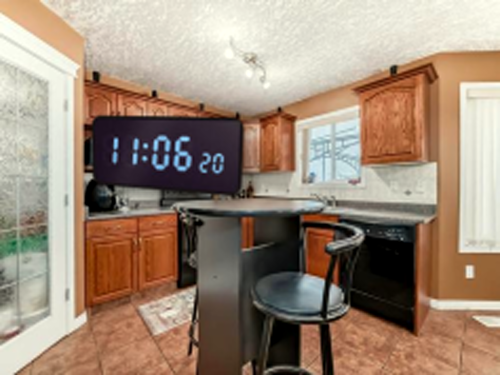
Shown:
h=11 m=6 s=20
